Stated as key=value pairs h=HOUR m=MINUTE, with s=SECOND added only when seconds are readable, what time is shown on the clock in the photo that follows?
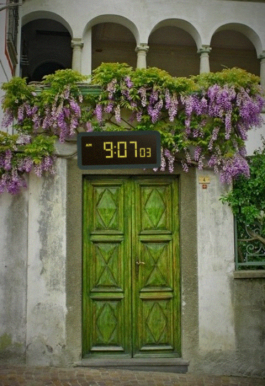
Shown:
h=9 m=7 s=3
